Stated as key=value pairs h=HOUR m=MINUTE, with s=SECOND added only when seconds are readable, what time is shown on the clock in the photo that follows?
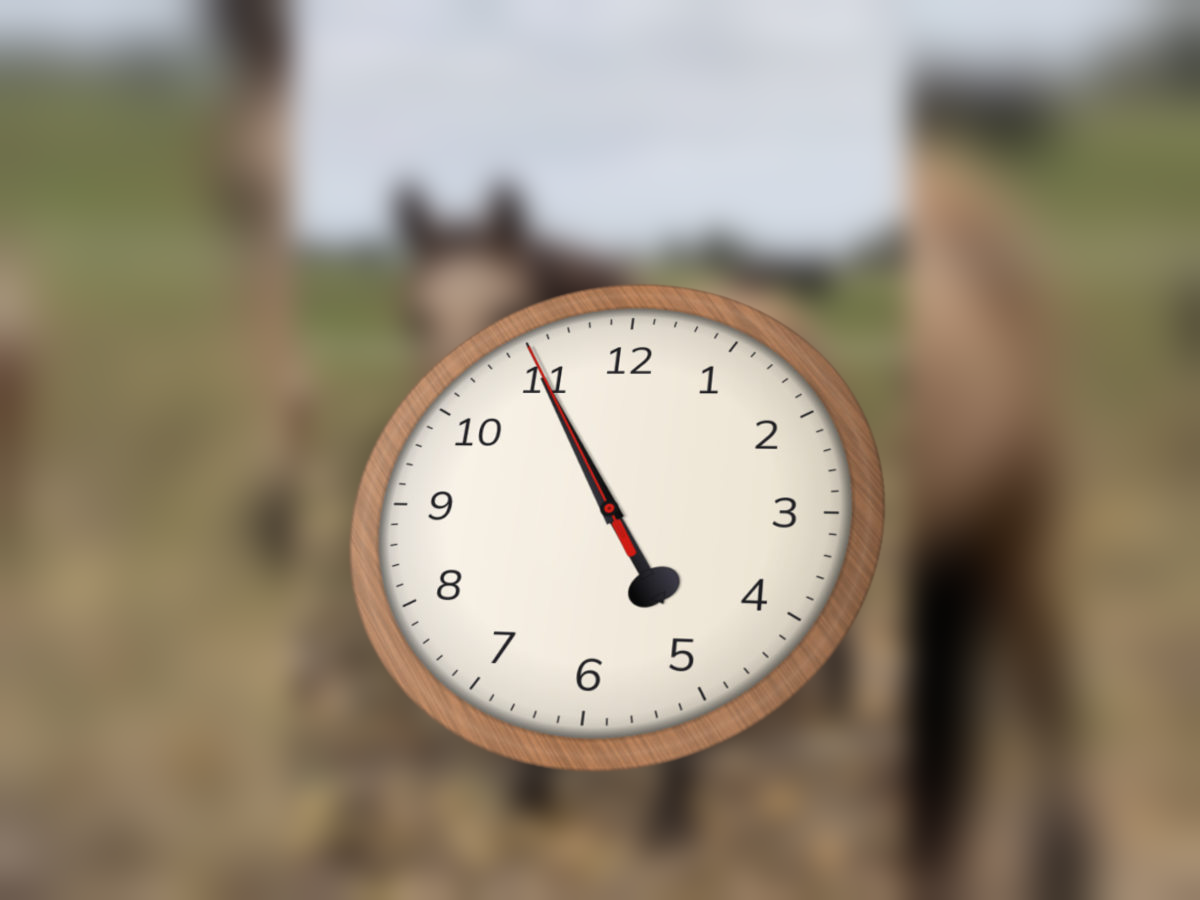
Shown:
h=4 m=54 s=55
